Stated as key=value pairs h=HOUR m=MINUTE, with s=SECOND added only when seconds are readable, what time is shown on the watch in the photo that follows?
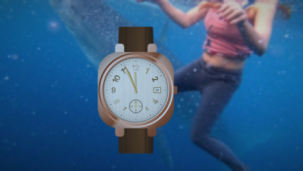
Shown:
h=11 m=56
